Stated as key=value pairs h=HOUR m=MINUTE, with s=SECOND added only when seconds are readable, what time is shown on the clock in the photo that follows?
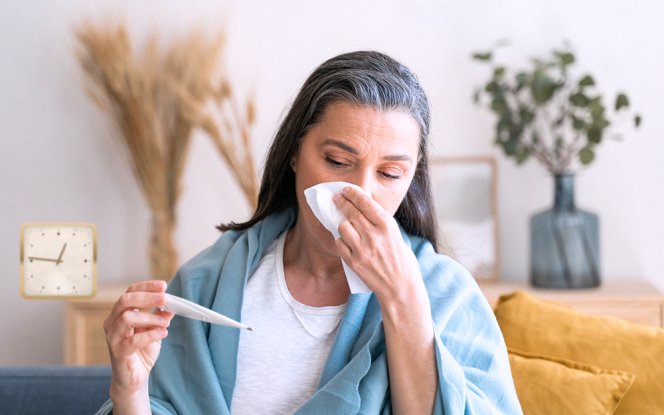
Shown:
h=12 m=46
